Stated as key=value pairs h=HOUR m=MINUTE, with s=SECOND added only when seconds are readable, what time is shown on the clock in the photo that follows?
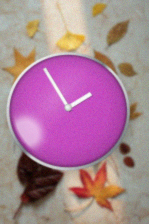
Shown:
h=1 m=55
